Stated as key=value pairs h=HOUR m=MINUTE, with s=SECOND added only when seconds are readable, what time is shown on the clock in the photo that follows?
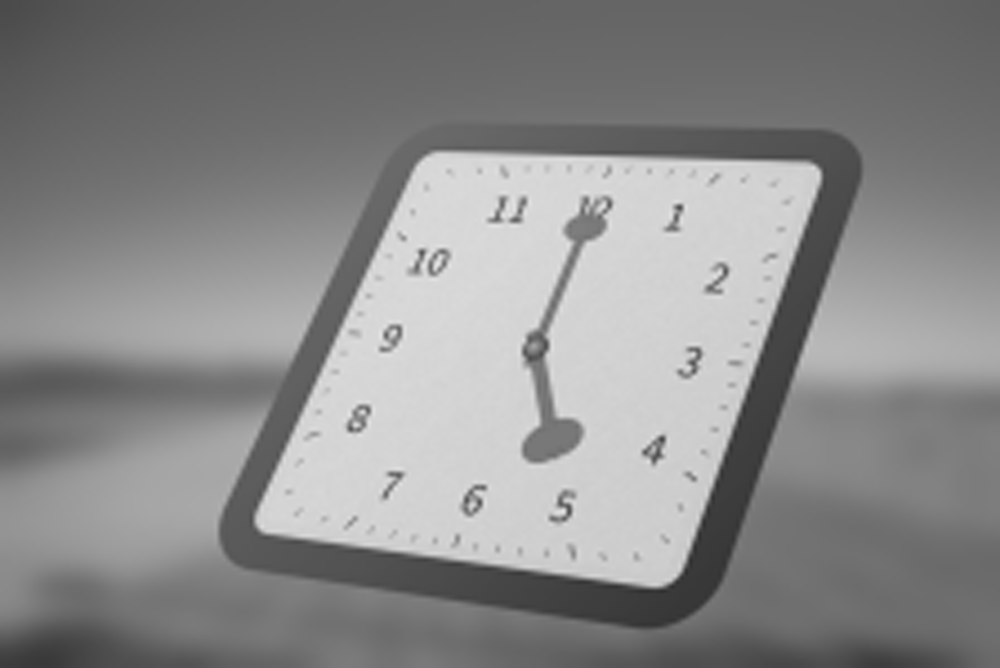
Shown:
h=5 m=0
